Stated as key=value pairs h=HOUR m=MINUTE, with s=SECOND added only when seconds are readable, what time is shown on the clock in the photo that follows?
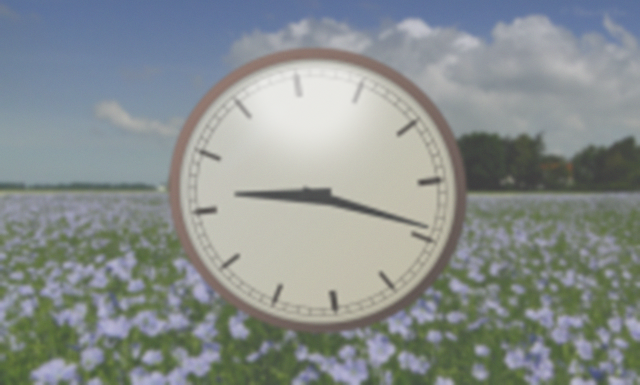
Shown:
h=9 m=19
